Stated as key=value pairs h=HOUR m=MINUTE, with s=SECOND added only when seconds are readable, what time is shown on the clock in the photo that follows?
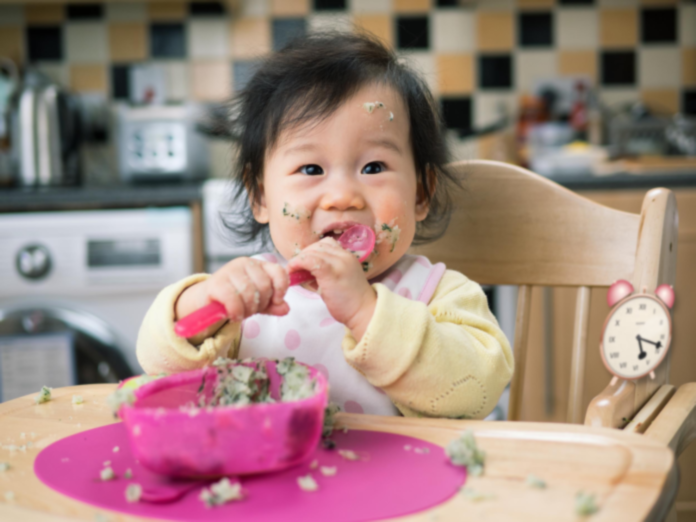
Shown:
h=5 m=18
